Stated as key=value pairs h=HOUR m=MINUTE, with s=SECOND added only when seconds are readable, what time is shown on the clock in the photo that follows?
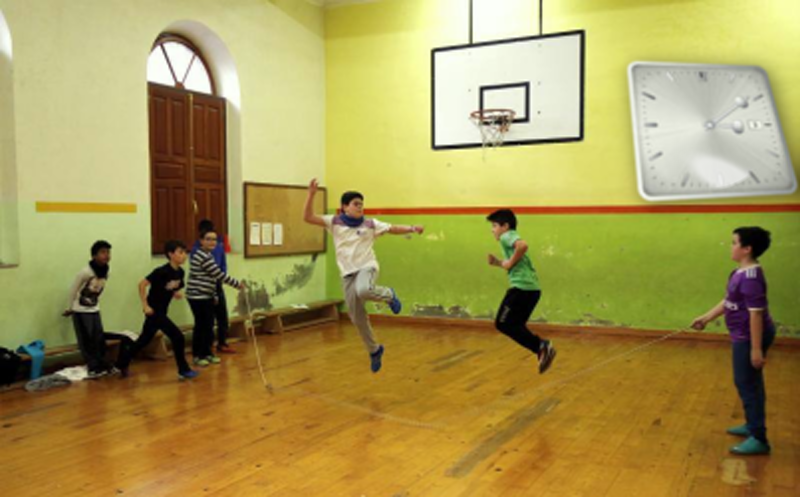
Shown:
h=3 m=9
